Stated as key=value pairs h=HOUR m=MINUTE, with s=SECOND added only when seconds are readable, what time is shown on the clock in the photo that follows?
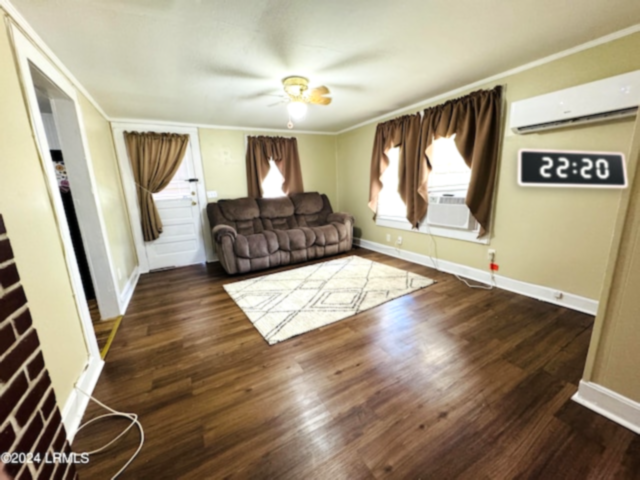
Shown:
h=22 m=20
